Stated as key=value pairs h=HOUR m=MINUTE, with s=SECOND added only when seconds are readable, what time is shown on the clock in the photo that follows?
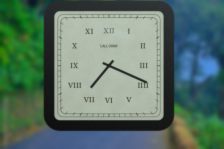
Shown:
h=7 m=19
